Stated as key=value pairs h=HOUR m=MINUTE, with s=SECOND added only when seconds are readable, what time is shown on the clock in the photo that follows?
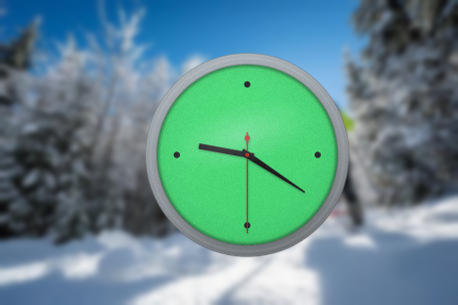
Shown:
h=9 m=20 s=30
